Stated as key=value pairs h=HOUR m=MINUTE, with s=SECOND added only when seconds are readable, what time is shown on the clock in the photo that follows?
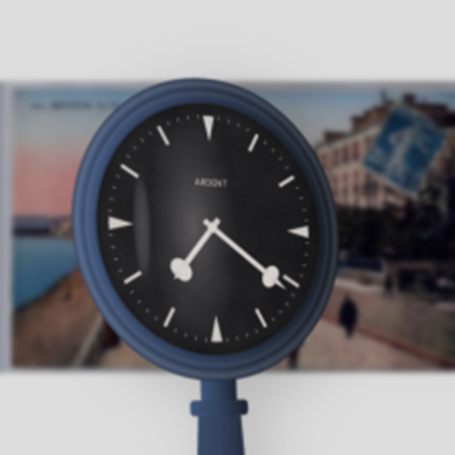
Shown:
h=7 m=21
